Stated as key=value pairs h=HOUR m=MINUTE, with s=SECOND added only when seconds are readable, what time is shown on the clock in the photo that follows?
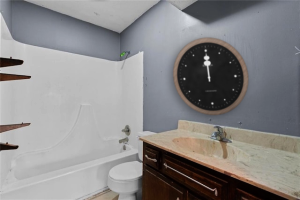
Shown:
h=12 m=0
